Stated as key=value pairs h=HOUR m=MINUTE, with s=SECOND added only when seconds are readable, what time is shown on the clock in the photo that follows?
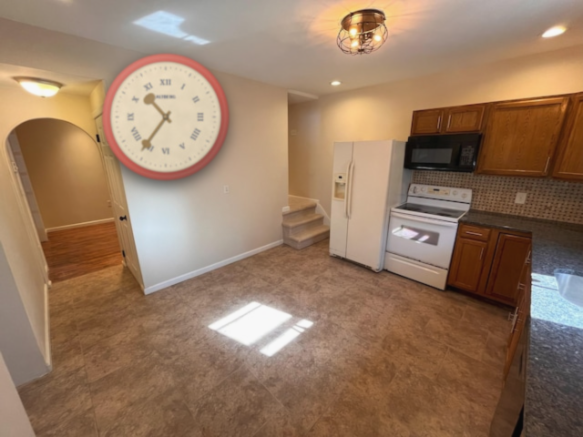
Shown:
h=10 m=36
